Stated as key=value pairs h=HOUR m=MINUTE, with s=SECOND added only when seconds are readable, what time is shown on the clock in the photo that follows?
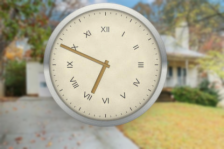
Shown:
h=6 m=49
